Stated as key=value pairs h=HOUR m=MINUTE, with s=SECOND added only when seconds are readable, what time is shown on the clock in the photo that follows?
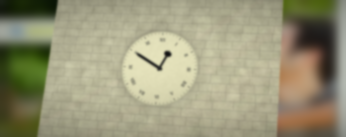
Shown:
h=12 m=50
